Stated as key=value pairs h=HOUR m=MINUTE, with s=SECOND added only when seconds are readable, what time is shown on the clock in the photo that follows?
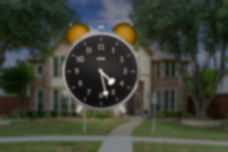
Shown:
h=4 m=28
